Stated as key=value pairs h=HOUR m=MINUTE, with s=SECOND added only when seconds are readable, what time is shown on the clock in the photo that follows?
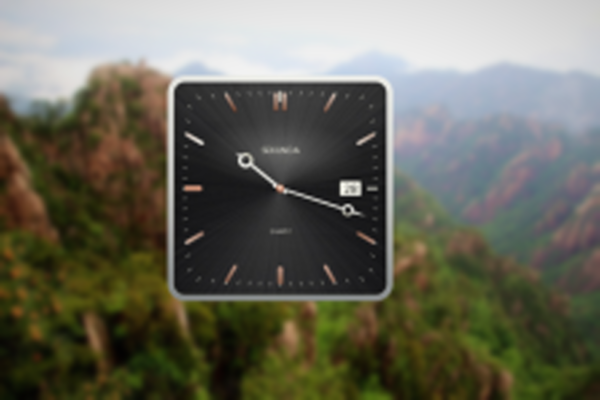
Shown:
h=10 m=18
